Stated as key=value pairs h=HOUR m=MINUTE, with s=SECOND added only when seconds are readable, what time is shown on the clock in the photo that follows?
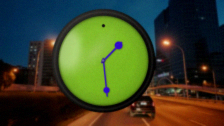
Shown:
h=1 m=29
